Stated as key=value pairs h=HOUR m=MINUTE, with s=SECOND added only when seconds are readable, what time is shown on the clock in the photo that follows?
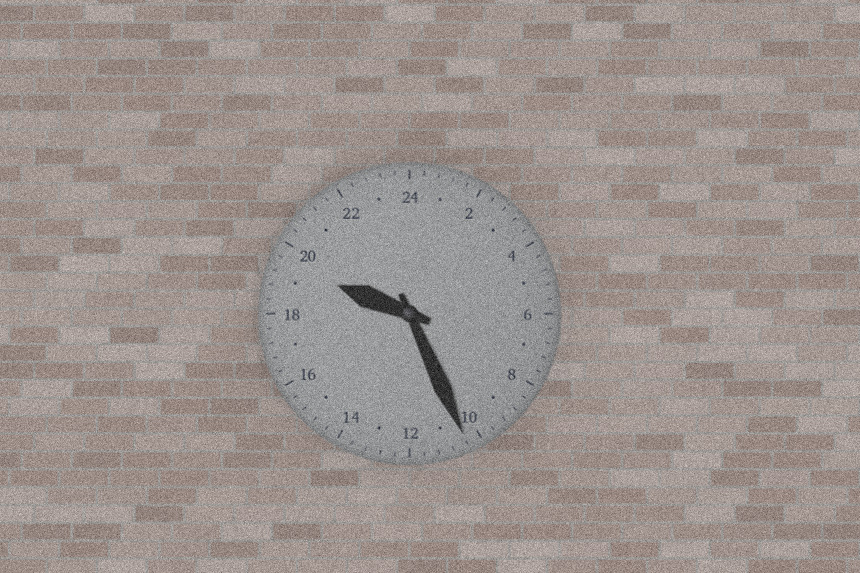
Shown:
h=19 m=26
